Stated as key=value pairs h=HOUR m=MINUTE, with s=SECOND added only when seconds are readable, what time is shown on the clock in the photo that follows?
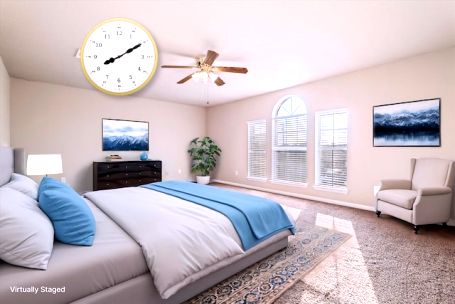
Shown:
h=8 m=10
